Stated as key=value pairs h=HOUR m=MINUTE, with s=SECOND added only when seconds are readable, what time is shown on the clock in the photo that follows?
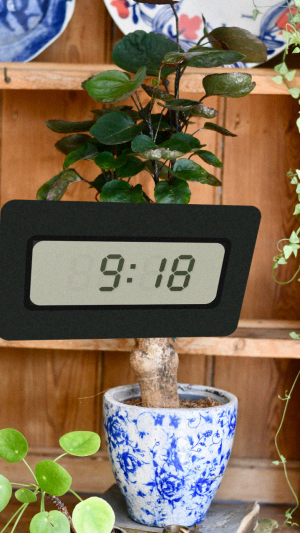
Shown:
h=9 m=18
